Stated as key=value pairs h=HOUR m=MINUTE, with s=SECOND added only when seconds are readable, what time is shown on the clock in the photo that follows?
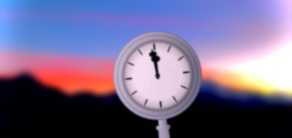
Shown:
h=11 m=59
